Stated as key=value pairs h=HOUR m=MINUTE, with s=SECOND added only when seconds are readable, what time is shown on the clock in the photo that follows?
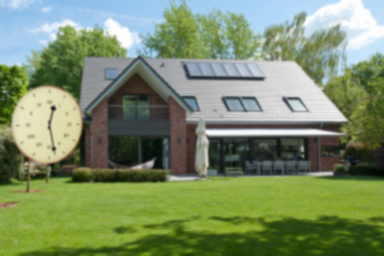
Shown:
h=12 m=28
